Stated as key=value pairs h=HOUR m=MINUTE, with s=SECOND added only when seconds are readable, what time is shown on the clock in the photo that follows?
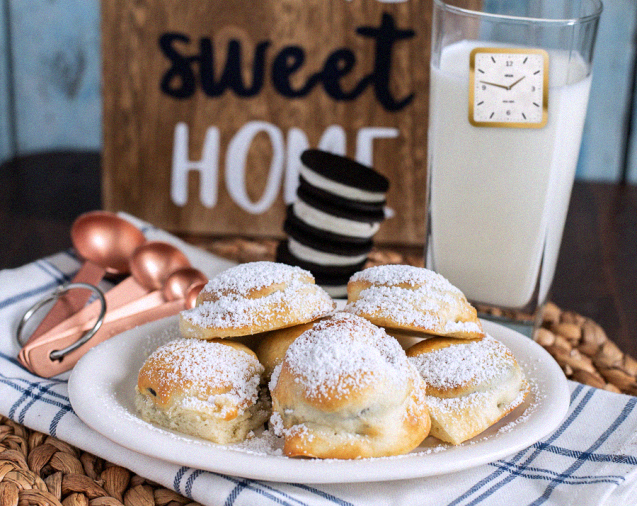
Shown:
h=1 m=47
